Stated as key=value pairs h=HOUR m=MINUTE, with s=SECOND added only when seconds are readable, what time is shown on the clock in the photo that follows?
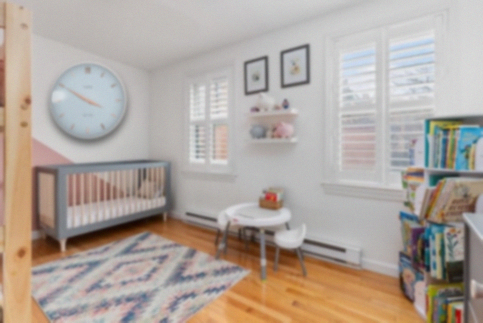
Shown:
h=3 m=50
